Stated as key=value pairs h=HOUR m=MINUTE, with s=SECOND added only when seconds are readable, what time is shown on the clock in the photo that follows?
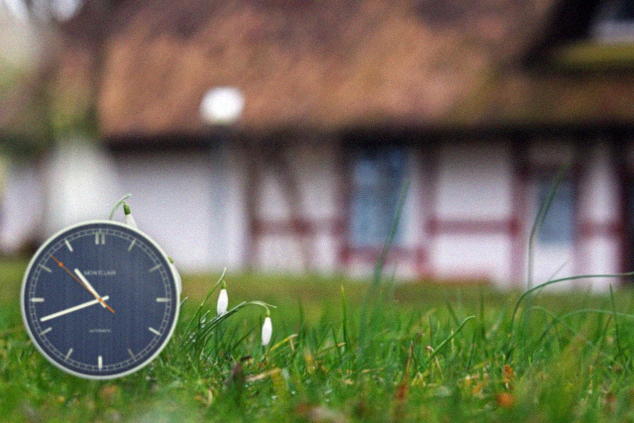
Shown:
h=10 m=41 s=52
